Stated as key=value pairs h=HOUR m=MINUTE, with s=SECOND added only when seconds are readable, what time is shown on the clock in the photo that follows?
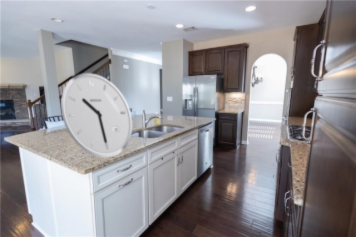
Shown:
h=10 m=30
